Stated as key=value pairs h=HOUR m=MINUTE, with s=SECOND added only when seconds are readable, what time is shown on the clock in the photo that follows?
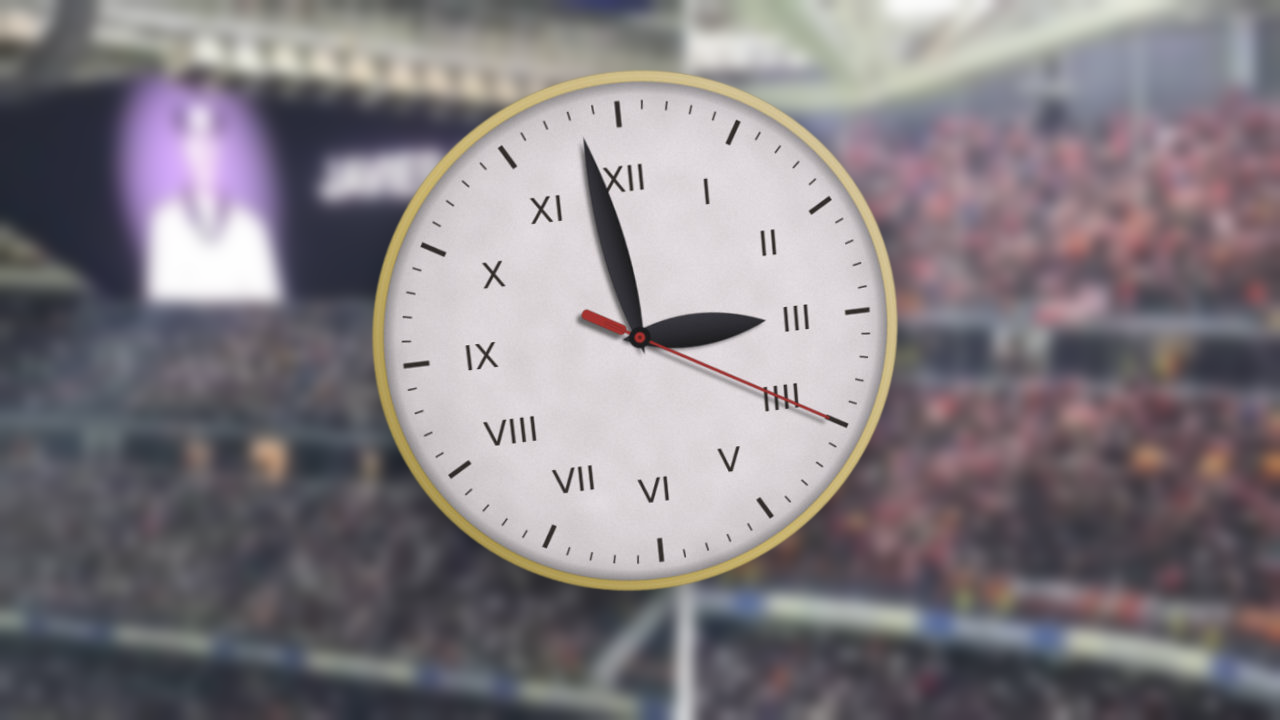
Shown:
h=2 m=58 s=20
